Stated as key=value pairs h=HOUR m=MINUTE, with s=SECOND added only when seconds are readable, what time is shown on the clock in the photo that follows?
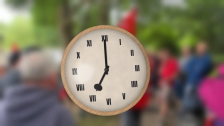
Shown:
h=7 m=0
